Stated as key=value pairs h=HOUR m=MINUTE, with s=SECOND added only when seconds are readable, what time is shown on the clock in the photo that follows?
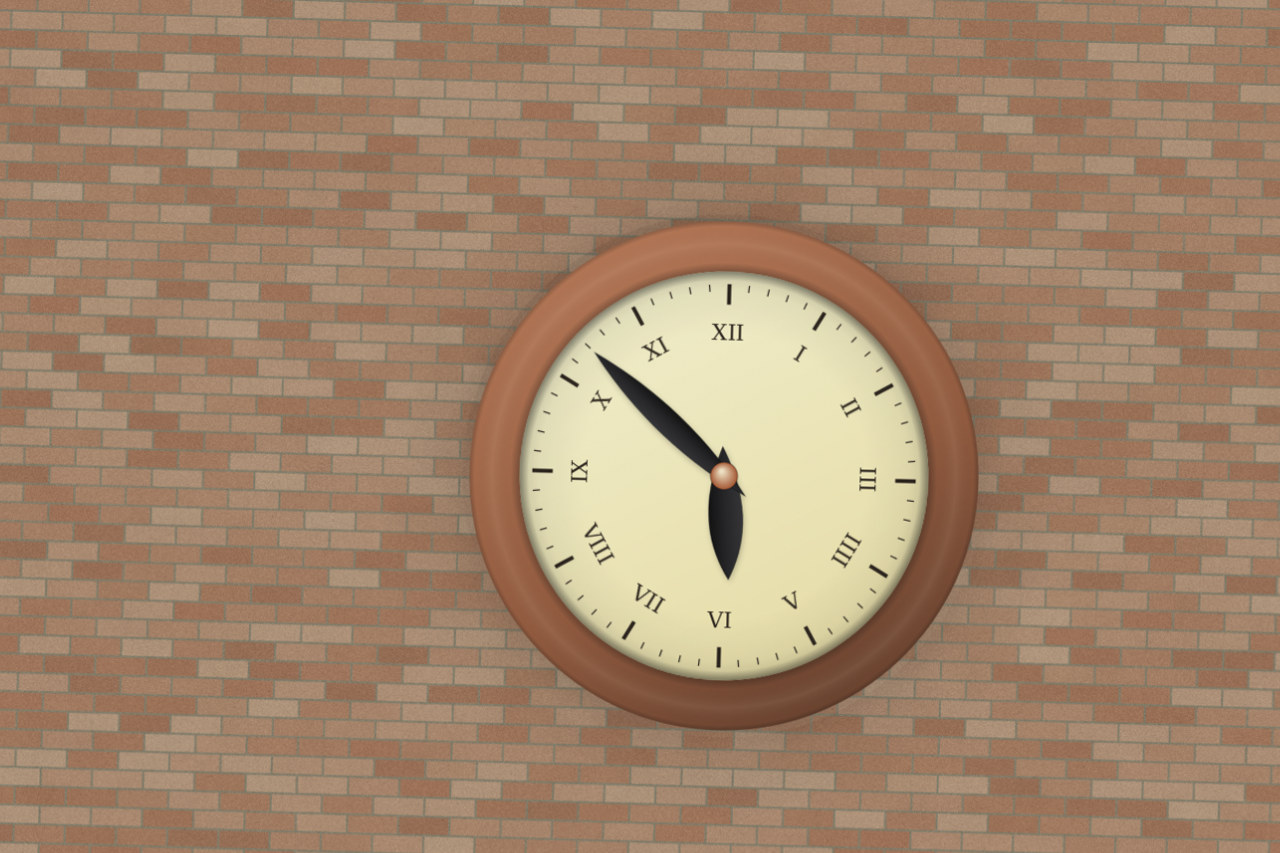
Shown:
h=5 m=52
